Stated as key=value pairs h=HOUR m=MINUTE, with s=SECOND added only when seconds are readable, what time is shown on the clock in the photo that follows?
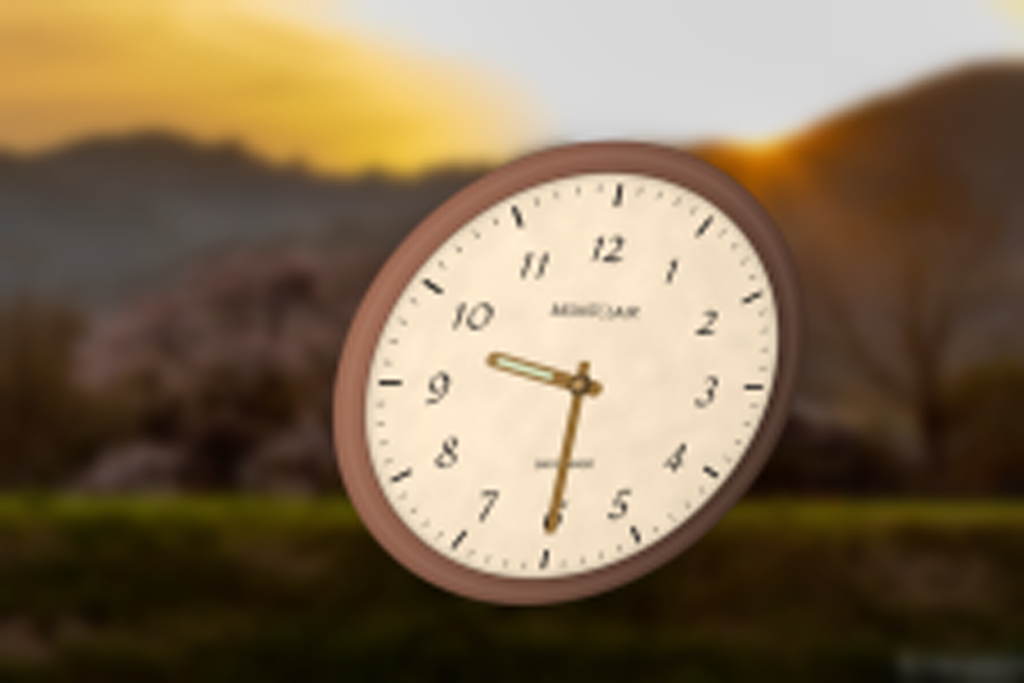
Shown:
h=9 m=30
